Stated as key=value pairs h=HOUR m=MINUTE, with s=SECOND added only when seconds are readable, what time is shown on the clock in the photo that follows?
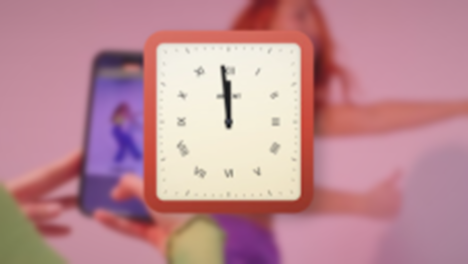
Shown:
h=11 m=59
